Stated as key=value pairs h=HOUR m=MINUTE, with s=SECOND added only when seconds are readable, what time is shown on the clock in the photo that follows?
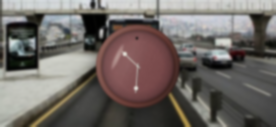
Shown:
h=10 m=31
